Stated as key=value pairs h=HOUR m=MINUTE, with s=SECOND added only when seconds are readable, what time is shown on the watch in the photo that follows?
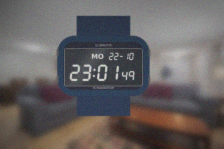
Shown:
h=23 m=1 s=49
